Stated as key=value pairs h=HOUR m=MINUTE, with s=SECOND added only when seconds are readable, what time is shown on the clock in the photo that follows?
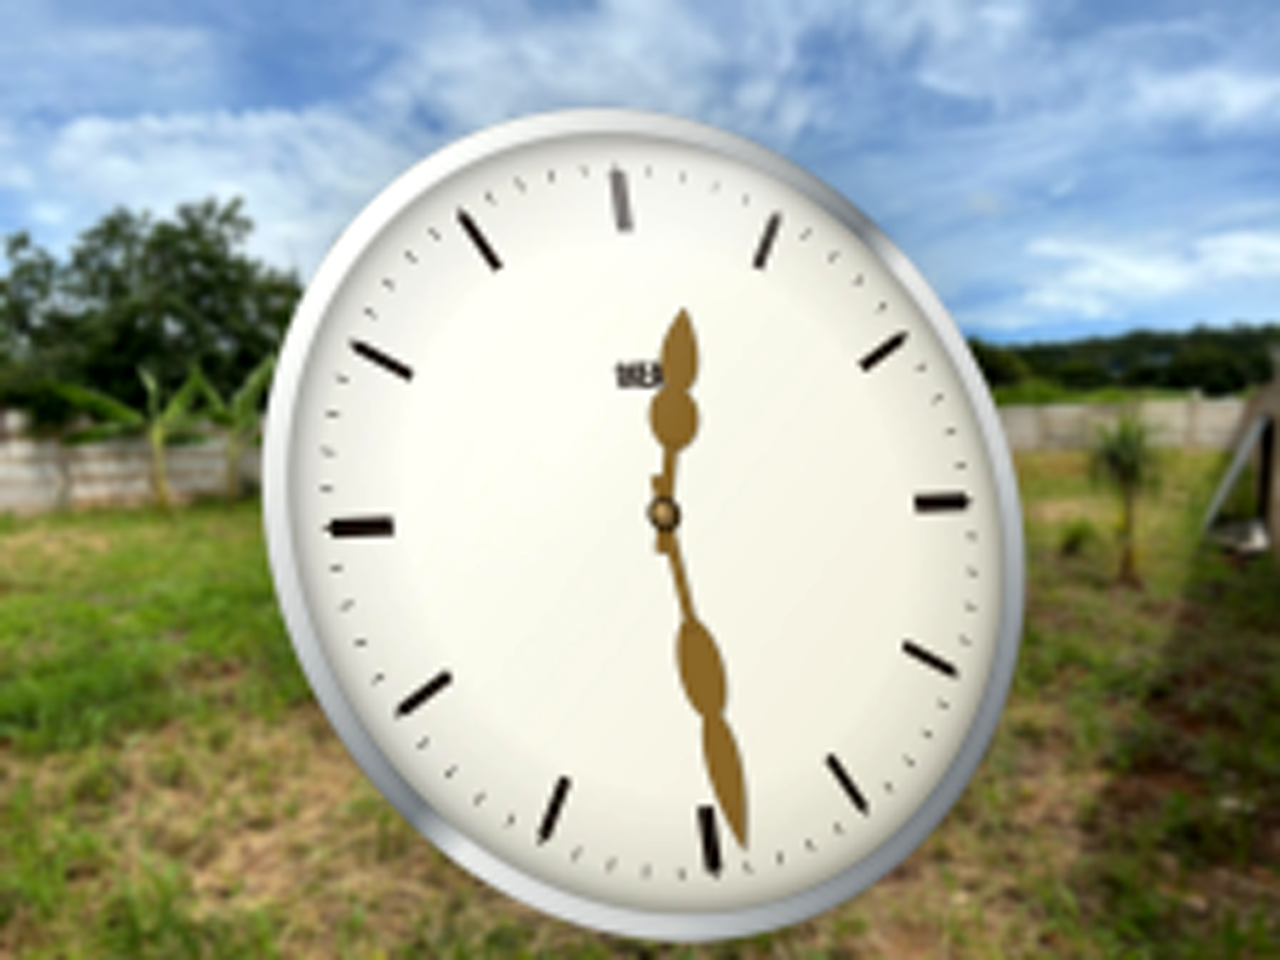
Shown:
h=12 m=29
